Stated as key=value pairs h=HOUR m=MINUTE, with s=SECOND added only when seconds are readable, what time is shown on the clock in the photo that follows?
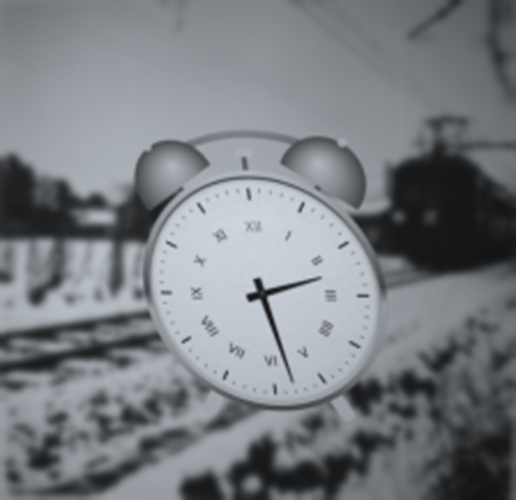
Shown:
h=2 m=28
